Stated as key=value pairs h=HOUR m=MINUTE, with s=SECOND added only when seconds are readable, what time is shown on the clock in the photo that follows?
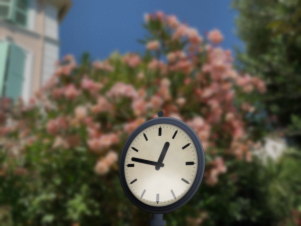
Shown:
h=12 m=47
